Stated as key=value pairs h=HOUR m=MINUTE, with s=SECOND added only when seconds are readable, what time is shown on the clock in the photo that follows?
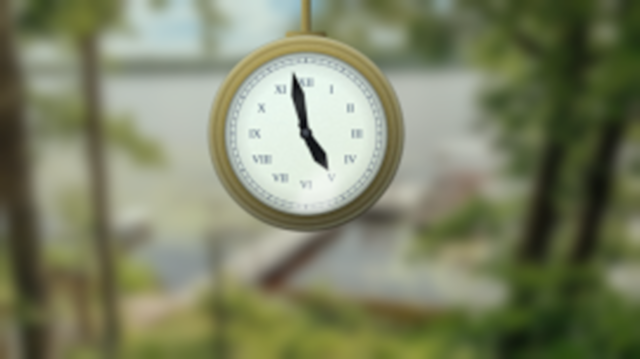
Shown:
h=4 m=58
